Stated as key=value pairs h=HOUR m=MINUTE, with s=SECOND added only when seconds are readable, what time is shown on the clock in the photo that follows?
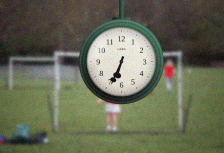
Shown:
h=6 m=34
